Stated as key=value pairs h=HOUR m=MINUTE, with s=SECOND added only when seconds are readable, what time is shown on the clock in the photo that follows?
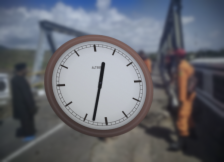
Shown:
h=12 m=33
